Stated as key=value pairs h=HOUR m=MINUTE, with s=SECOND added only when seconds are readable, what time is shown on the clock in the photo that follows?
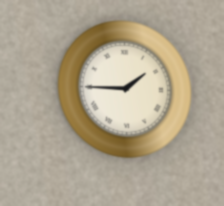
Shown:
h=1 m=45
